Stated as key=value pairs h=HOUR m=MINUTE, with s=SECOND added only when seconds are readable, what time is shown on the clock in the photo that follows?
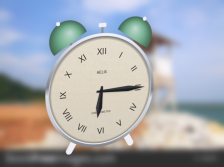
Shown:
h=6 m=15
